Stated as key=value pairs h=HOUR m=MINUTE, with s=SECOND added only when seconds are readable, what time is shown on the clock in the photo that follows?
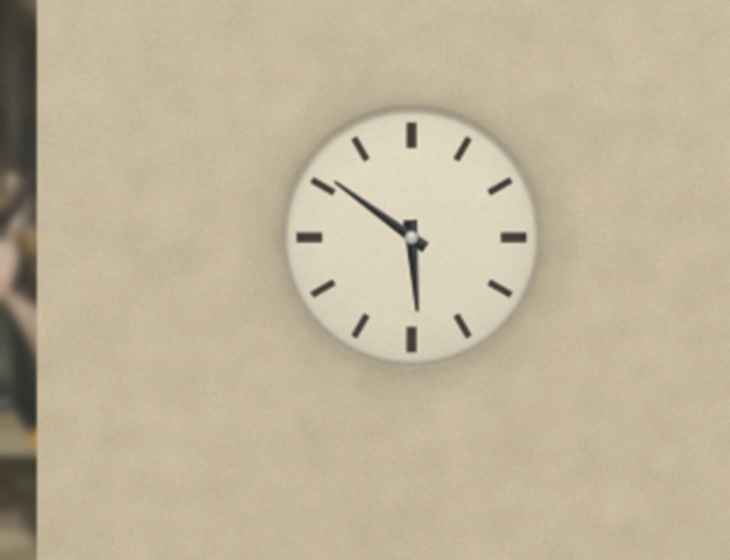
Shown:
h=5 m=51
